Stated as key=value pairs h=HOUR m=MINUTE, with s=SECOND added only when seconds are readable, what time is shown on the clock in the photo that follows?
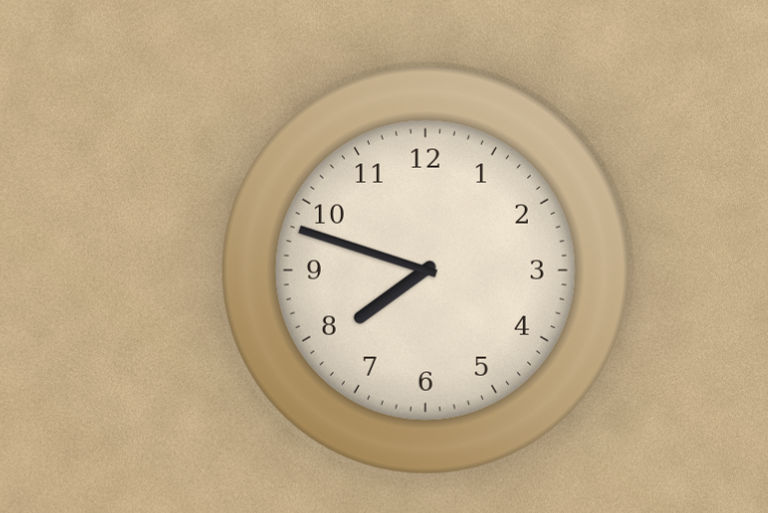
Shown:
h=7 m=48
